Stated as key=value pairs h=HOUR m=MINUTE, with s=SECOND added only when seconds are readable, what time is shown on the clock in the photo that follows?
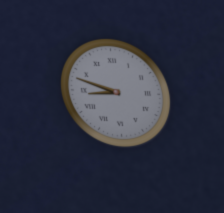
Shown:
h=8 m=48
